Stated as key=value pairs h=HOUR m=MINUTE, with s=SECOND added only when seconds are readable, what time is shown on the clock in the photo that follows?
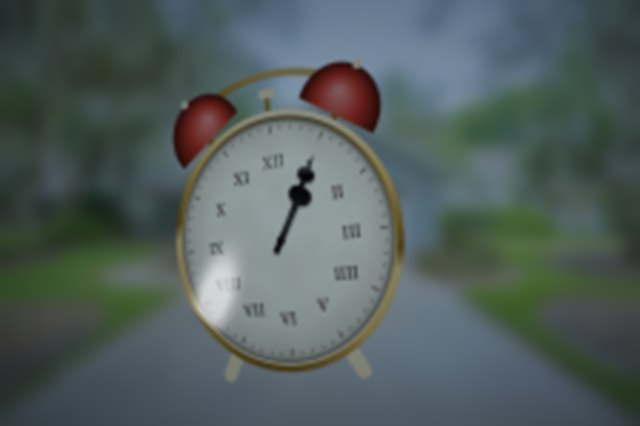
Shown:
h=1 m=5
